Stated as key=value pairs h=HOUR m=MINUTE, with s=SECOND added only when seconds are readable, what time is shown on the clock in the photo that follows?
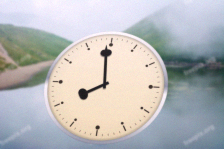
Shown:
h=7 m=59
